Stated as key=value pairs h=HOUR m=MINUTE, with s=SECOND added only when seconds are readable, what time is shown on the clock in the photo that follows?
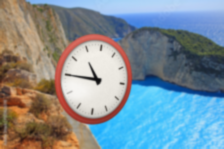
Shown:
h=10 m=45
